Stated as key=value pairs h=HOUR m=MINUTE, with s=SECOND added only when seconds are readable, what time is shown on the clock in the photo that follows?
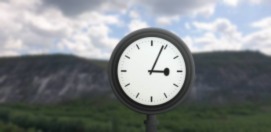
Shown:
h=3 m=4
